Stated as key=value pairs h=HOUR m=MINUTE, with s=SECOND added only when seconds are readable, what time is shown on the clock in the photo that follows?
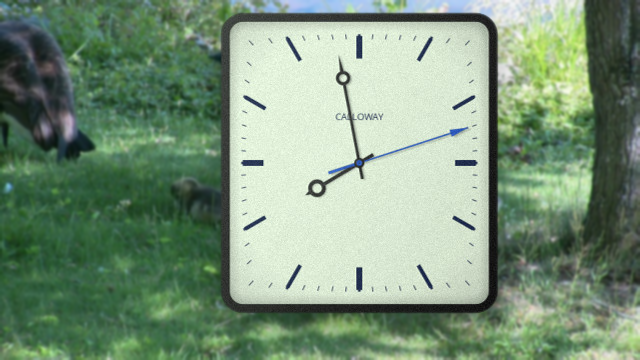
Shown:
h=7 m=58 s=12
